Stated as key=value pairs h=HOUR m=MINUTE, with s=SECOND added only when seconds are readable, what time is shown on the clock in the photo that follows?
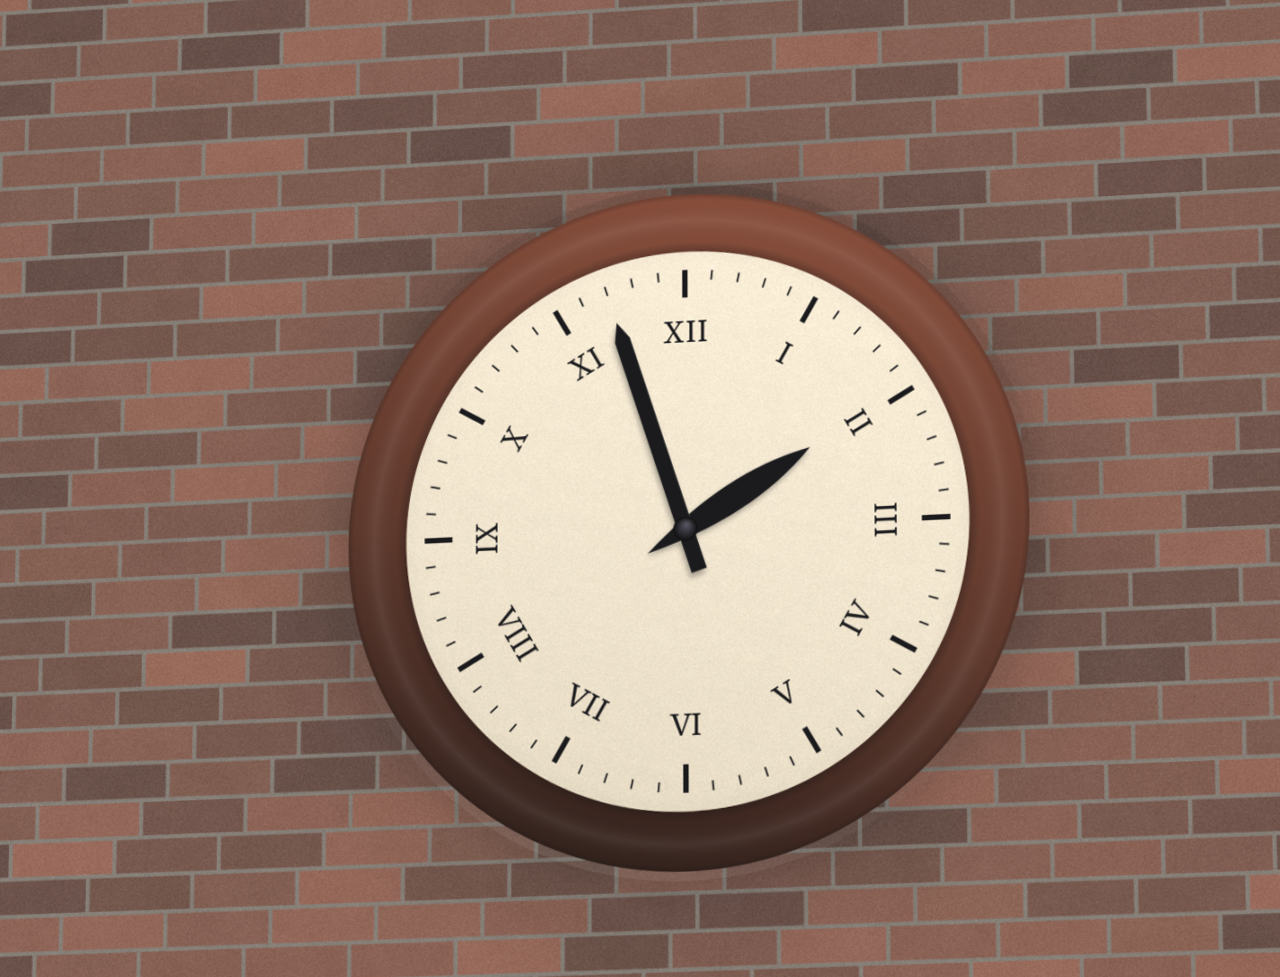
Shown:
h=1 m=57
